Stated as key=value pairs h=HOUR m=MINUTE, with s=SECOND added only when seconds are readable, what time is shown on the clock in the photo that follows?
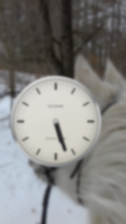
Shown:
h=5 m=27
